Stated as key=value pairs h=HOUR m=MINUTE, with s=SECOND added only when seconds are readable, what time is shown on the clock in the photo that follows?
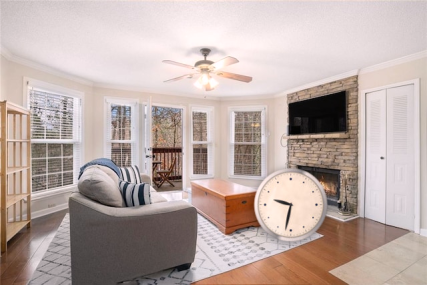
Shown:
h=9 m=32
